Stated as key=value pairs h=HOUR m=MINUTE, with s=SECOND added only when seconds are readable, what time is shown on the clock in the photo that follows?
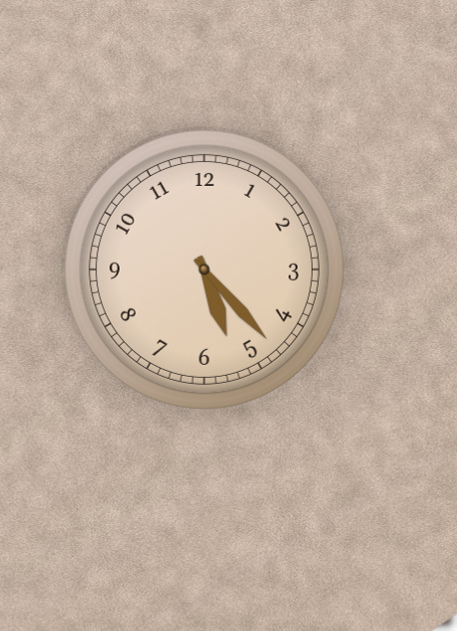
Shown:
h=5 m=23
